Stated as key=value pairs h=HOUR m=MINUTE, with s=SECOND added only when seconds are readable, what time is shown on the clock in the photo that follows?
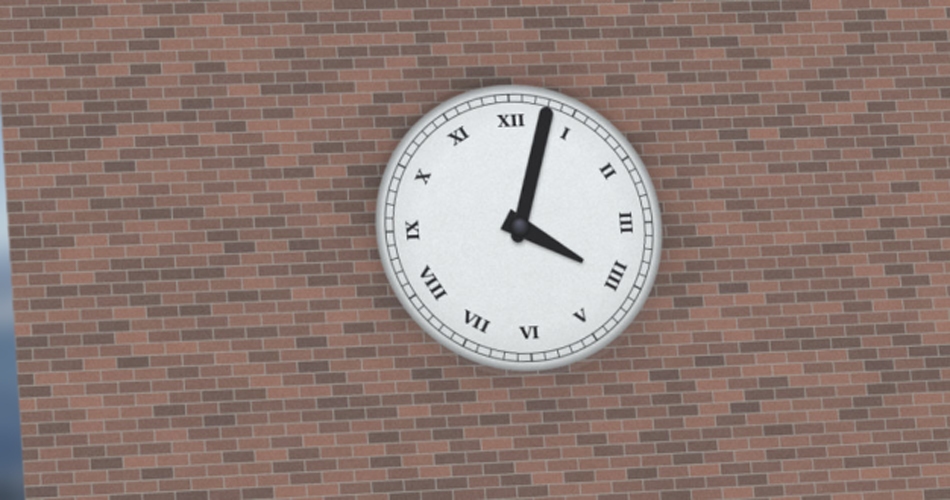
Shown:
h=4 m=3
